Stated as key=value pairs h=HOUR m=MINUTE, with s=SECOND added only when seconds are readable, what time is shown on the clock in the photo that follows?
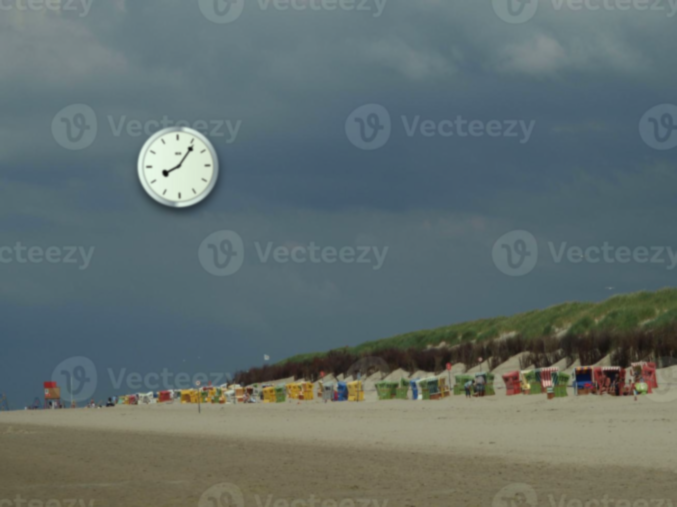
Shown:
h=8 m=6
